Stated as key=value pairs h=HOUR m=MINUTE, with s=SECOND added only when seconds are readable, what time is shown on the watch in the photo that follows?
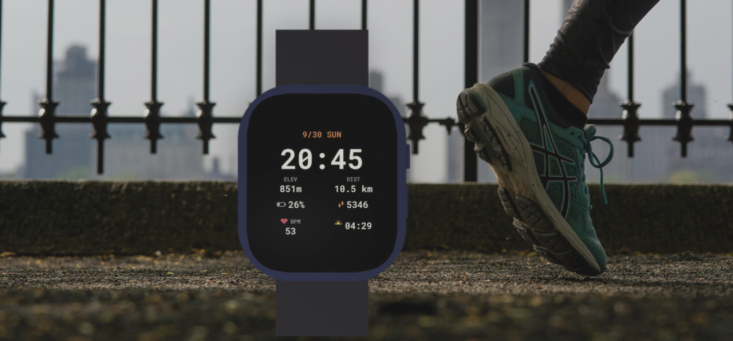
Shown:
h=20 m=45
